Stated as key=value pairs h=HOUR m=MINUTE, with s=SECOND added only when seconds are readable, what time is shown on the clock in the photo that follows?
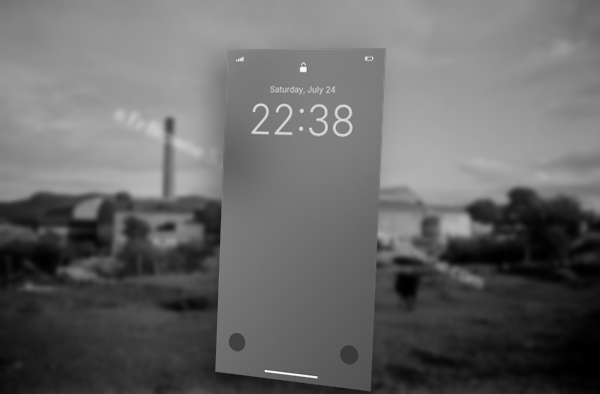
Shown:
h=22 m=38
